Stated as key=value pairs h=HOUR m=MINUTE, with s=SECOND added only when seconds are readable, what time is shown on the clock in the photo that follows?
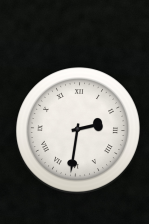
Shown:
h=2 m=31
